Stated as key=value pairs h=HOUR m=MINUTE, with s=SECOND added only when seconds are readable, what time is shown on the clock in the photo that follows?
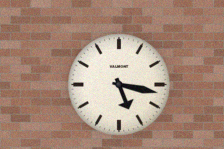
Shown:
h=5 m=17
